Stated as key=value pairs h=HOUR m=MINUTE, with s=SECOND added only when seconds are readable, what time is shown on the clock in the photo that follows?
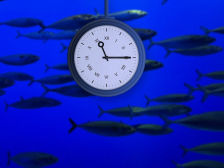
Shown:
h=11 m=15
